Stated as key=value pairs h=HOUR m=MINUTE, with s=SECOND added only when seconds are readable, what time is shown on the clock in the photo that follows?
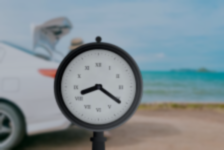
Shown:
h=8 m=21
